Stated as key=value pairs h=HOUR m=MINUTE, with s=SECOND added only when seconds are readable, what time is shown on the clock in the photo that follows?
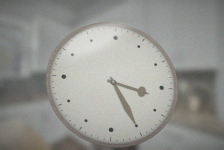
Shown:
h=3 m=25
